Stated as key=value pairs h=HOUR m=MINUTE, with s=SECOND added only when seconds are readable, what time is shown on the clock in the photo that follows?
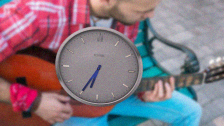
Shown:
h=6 m=35
